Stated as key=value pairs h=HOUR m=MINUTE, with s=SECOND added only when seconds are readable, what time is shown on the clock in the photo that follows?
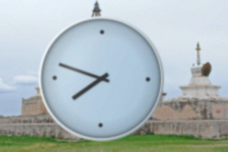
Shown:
h=7 m=48
